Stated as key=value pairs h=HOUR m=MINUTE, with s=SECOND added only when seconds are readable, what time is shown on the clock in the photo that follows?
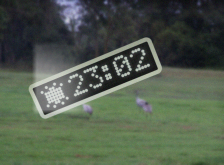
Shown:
h=23 m=2
